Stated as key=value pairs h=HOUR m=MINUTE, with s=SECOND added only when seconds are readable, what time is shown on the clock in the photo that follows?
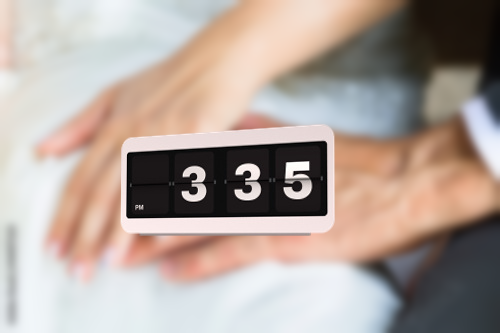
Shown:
h=3 m=35
